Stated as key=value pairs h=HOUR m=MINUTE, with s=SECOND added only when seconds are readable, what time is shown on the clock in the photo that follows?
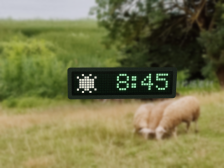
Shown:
h=8 m=45
